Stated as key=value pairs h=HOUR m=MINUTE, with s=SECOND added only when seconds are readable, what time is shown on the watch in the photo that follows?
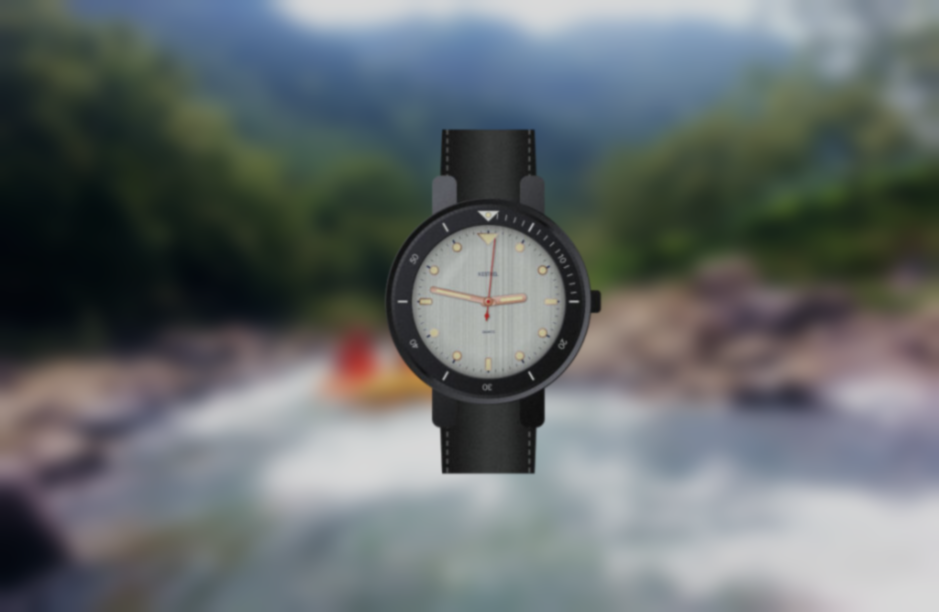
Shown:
h=2 m=47 s=1
